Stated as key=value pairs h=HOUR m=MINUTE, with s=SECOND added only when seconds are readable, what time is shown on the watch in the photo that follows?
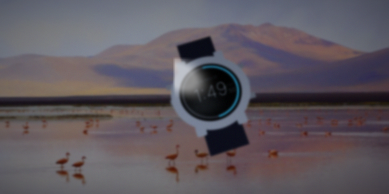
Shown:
h=1 m=49
